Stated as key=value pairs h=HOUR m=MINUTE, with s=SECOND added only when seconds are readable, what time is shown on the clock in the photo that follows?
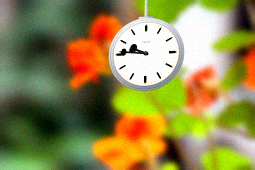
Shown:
h=9 m=46
